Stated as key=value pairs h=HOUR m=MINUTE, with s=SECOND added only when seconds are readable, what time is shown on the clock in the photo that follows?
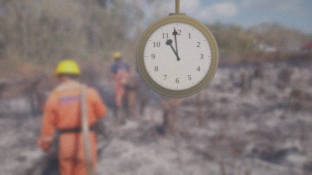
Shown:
h=10 m=59
